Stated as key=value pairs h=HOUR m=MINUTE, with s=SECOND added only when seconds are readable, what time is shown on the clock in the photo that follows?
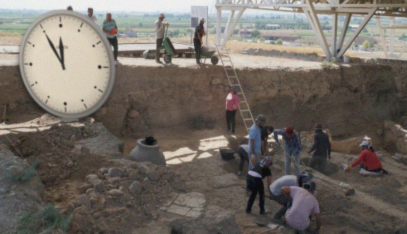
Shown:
h=11 m=55
